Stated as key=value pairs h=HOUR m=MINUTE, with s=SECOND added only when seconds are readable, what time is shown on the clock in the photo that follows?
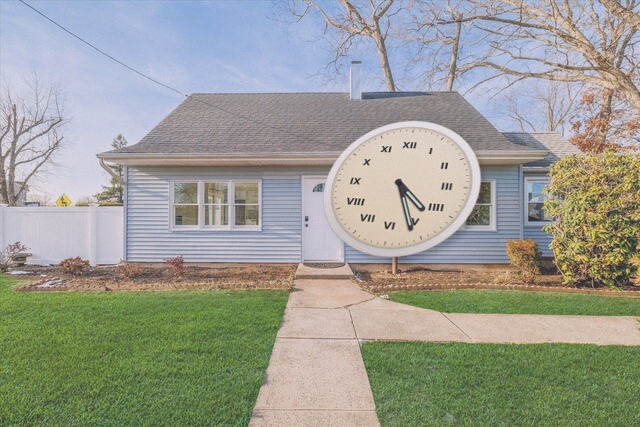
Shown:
h=4 m=26
